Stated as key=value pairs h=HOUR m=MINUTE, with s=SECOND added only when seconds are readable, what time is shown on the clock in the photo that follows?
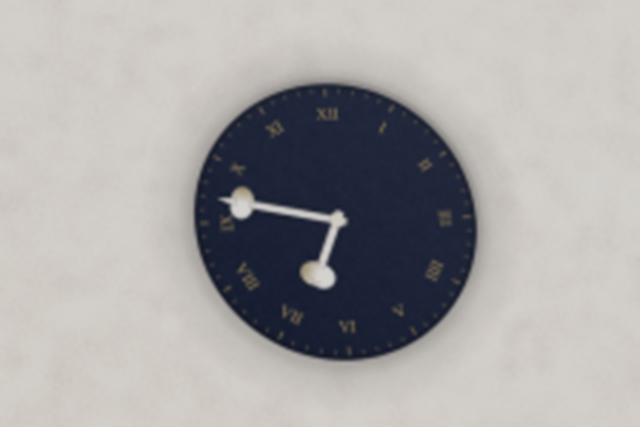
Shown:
h=6 m=47
